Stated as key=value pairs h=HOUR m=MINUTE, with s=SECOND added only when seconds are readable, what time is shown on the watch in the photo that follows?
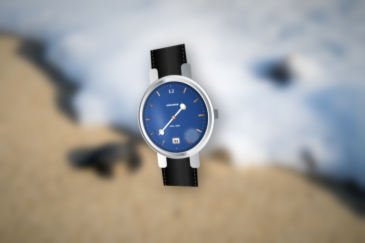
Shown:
h=1 m=38
